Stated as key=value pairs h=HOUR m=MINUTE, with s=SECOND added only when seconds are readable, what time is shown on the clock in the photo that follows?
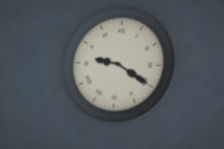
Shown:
h=9 m=20
